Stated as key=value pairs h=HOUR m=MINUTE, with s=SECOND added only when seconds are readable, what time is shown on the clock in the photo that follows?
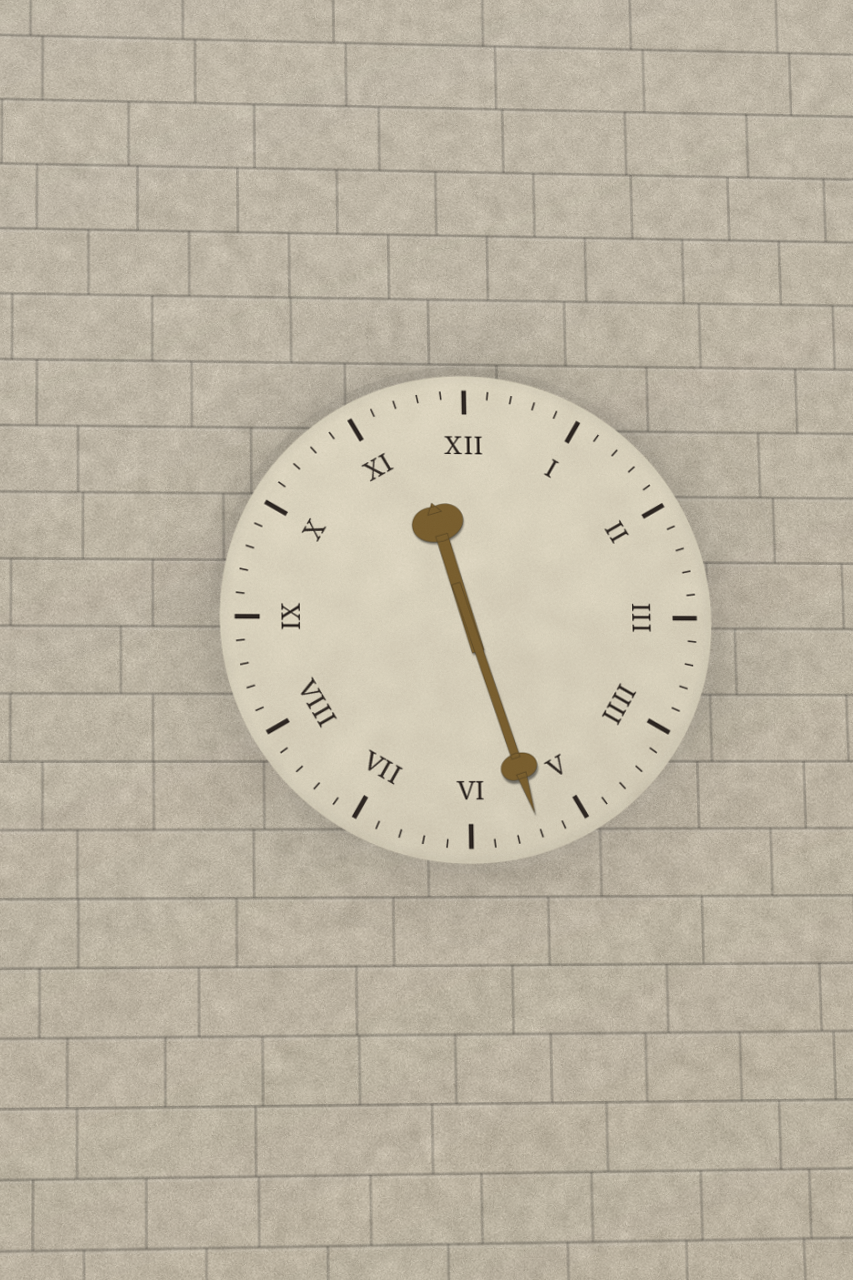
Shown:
h=11 m=27
